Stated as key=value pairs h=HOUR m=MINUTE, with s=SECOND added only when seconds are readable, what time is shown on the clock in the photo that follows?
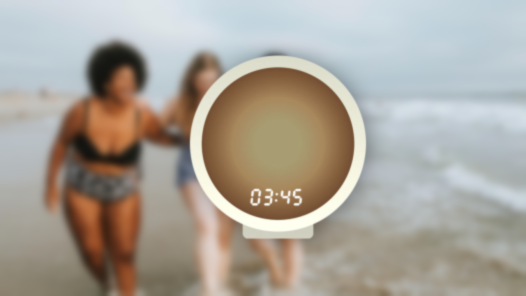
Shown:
h=3 m=45
